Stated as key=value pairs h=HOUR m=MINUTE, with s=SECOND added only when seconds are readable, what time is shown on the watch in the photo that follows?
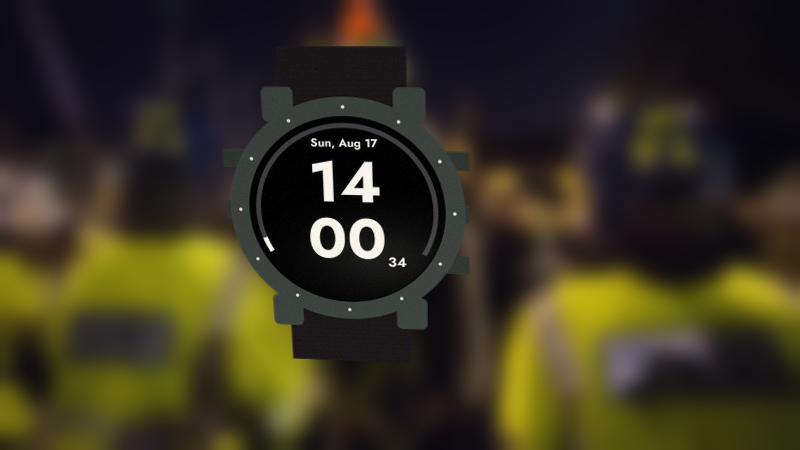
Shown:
h=14 m=0 s=34
